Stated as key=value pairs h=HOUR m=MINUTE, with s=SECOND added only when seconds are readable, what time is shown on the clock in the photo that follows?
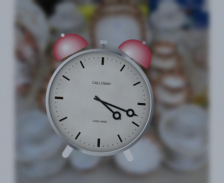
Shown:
h=4 m=18
